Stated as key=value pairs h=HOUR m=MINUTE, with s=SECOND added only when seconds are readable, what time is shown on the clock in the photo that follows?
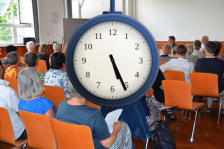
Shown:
h=5 m=26
